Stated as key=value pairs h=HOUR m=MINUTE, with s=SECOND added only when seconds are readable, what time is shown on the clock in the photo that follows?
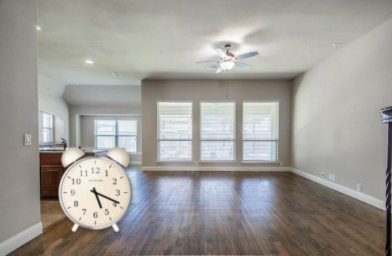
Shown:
h=5 m=19
